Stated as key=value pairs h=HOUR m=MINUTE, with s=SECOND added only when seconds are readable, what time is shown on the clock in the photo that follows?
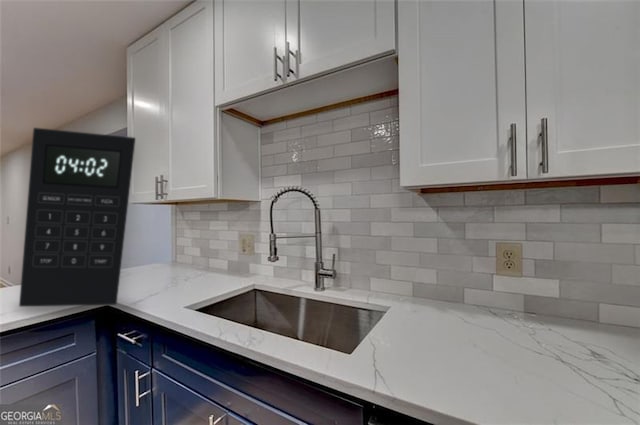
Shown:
h=4 m=2
